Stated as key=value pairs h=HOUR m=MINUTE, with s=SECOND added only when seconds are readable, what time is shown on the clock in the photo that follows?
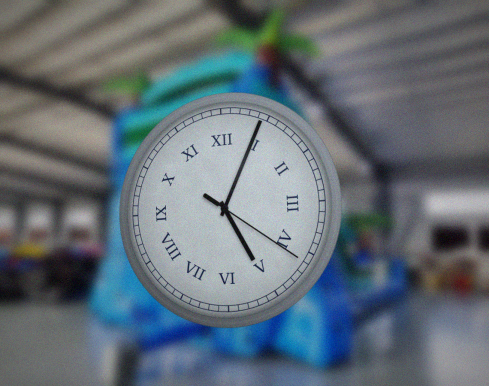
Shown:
h=5 m=4 s=21
